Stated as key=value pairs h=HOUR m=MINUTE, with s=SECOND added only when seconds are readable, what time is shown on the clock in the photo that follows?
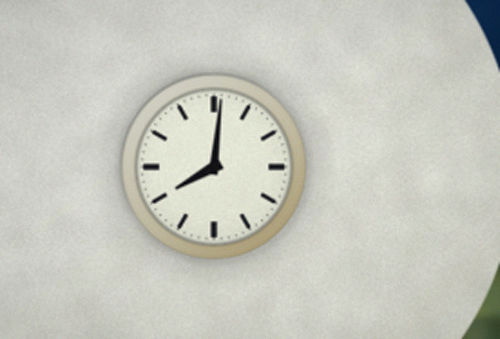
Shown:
h=8 m=1
